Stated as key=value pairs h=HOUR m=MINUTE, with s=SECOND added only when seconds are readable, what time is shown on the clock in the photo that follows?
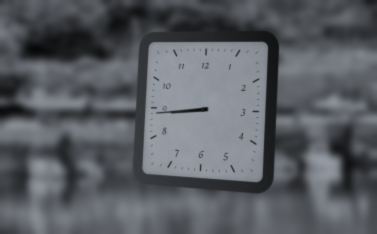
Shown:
h=8 m=44
